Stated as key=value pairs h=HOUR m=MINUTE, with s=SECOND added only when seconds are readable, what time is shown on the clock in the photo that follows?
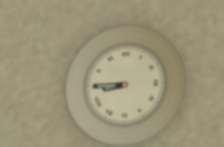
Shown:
h=8 m=45
